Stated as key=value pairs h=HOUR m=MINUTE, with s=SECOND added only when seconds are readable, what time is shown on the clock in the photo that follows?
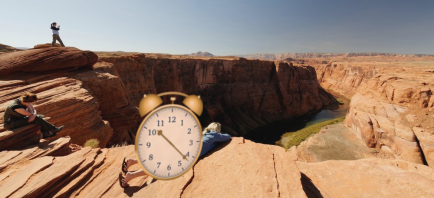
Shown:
h=10 m=22
